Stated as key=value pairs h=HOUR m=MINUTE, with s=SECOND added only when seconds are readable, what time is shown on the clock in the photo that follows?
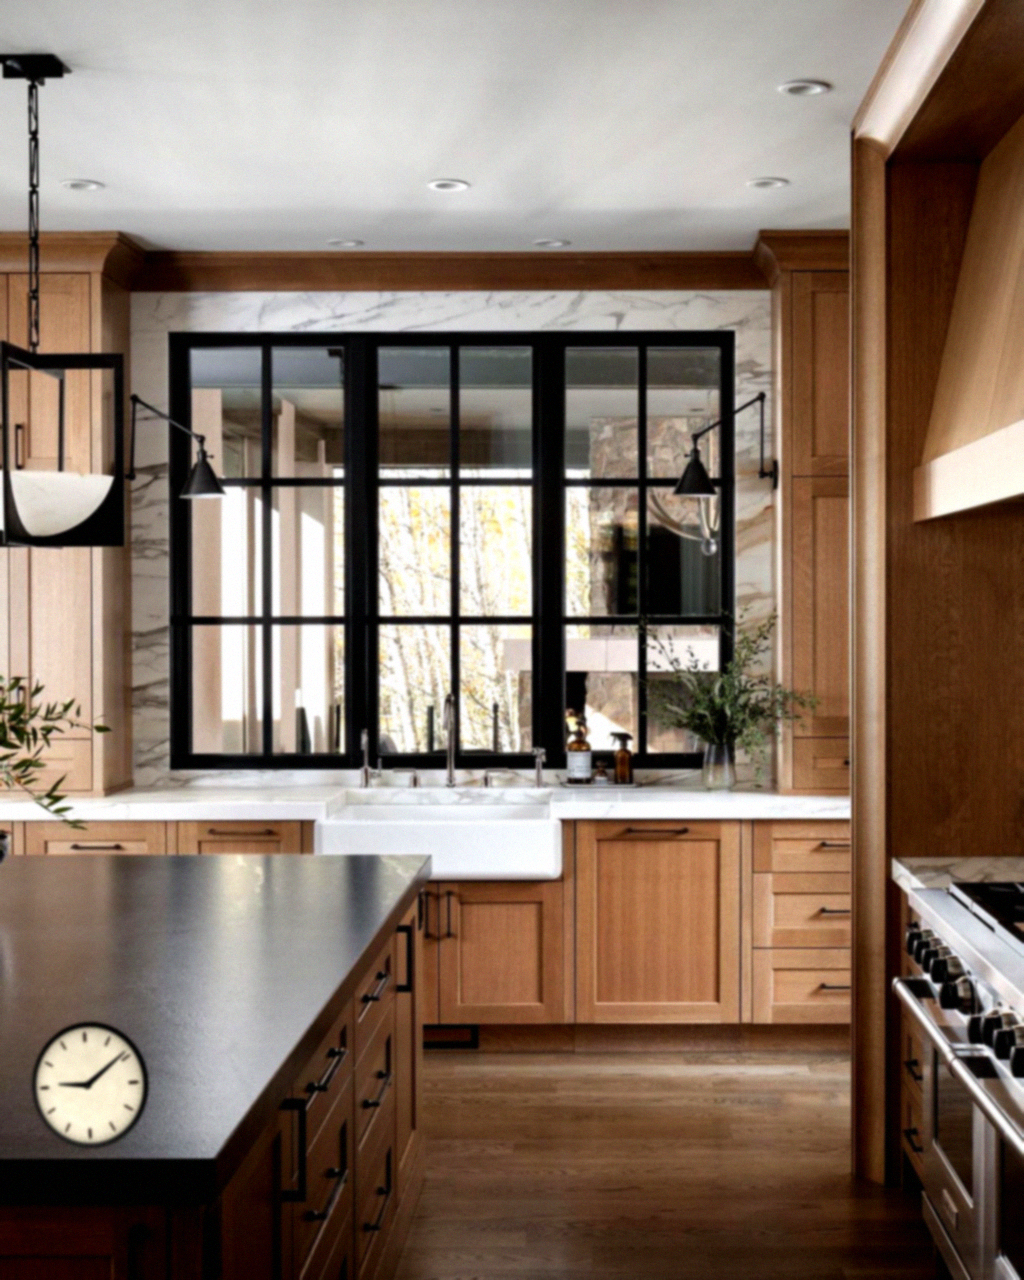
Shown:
h=9 m=9
